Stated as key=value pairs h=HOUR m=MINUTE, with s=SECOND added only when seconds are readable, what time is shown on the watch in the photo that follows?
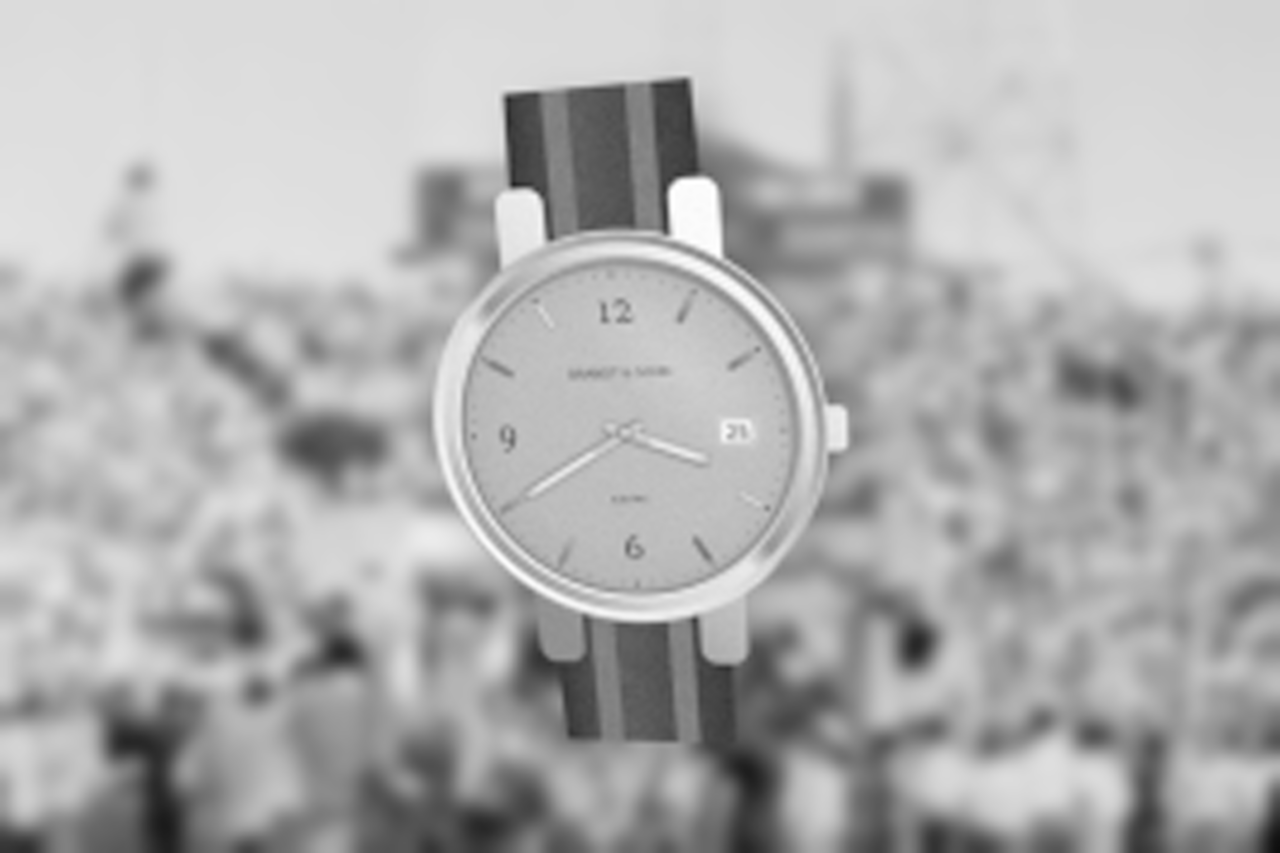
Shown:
h=3 m=40
